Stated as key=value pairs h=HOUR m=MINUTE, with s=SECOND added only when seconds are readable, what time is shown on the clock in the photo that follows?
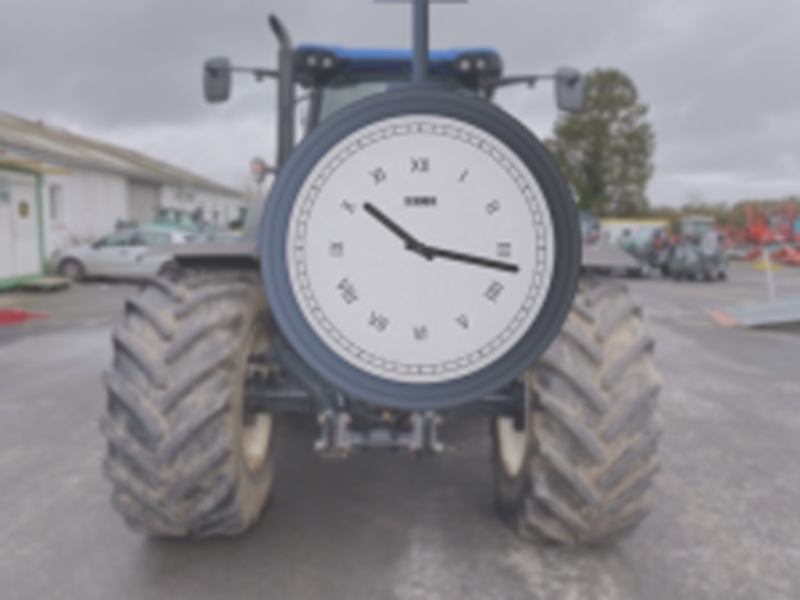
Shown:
h=10 m=17
